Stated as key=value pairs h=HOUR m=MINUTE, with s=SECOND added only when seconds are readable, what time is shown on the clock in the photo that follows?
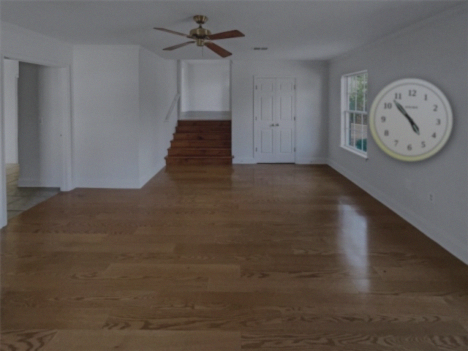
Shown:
h=4 m=53
